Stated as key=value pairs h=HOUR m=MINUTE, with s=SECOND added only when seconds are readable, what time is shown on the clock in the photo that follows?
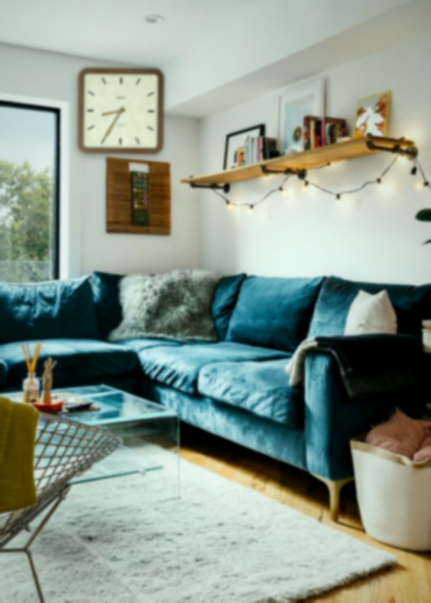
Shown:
h=8 m=35
